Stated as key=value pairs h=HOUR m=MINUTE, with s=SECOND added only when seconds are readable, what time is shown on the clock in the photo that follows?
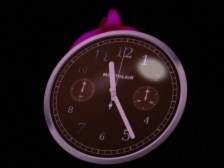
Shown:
h=11 m=24
